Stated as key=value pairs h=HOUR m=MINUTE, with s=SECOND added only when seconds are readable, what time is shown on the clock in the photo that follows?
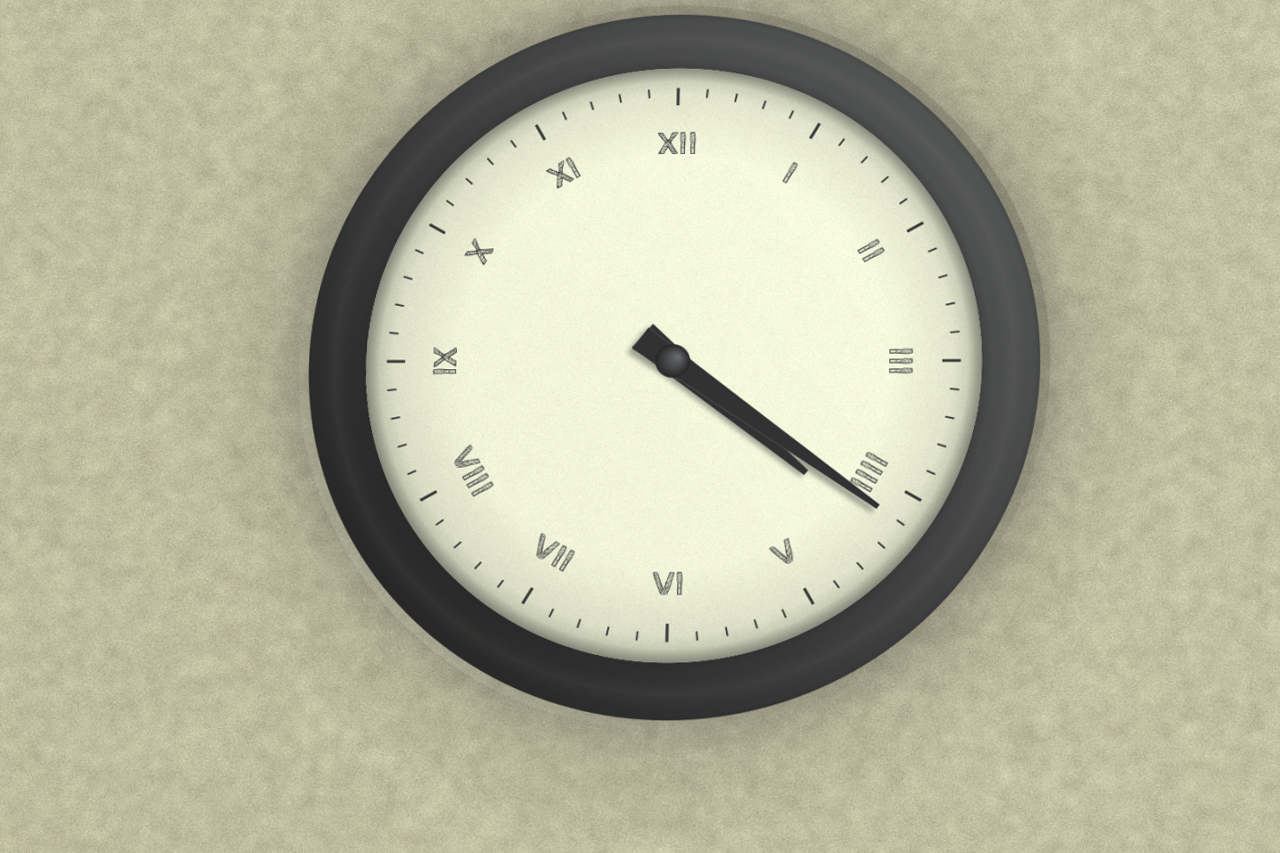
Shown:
h=4 m=21
